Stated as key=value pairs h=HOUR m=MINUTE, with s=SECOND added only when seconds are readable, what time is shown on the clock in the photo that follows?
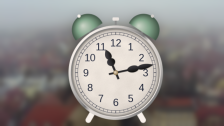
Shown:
h=11 m=13
